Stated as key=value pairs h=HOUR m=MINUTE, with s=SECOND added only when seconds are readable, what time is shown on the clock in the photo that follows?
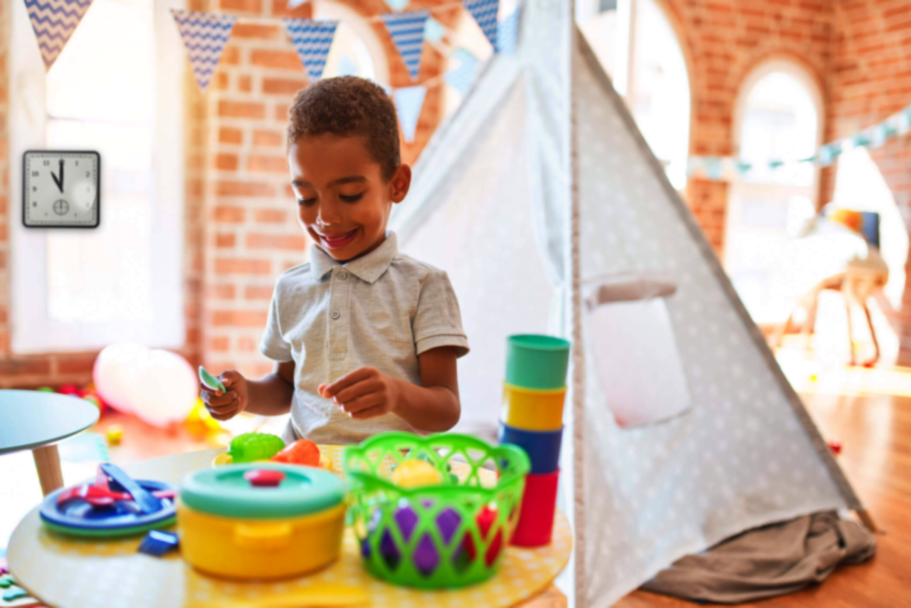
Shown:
h=11 m=0
